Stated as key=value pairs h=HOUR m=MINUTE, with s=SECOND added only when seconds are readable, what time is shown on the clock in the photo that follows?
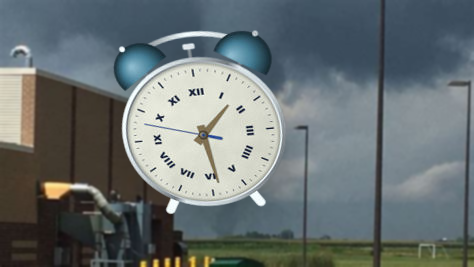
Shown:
h=1 m=28 s=48
